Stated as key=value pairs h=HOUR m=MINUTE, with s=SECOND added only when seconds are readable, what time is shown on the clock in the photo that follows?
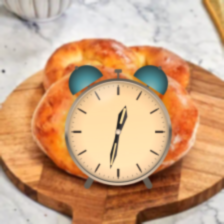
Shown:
h=12 m=32
